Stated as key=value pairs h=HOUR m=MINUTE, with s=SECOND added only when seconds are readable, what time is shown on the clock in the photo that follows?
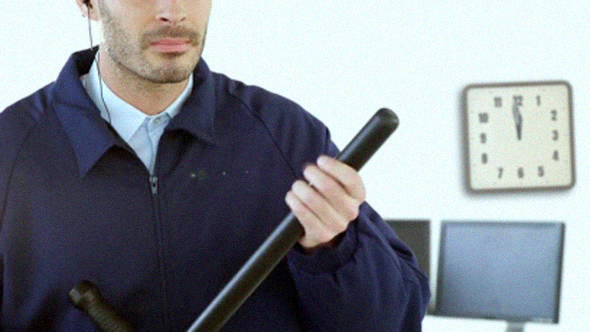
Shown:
h=11 m=59
